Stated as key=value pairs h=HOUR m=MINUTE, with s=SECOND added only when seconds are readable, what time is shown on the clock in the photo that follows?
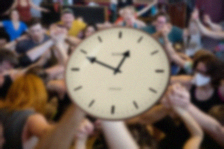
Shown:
h=12 m=49
